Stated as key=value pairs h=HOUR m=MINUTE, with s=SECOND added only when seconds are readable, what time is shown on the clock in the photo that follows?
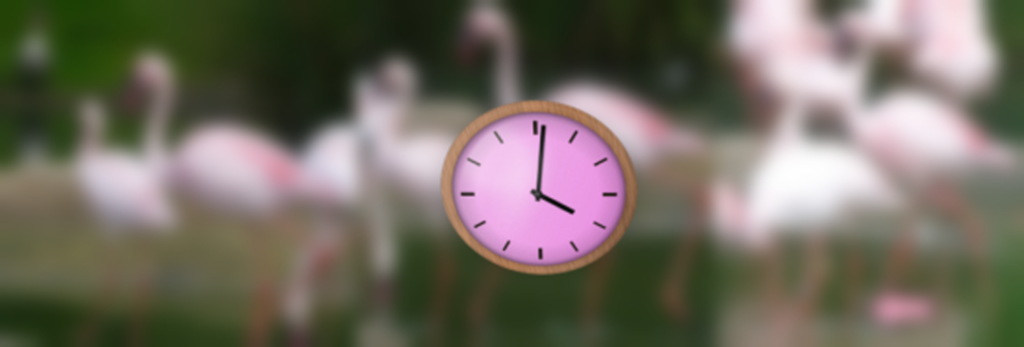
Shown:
h=4 m=1
